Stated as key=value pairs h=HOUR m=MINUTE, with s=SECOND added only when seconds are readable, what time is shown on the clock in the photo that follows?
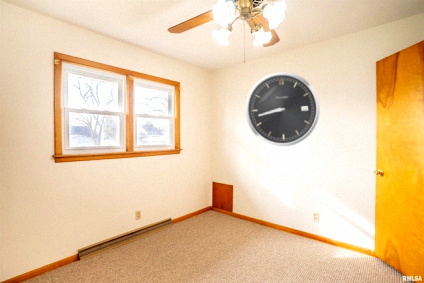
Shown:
h=8 m=43
